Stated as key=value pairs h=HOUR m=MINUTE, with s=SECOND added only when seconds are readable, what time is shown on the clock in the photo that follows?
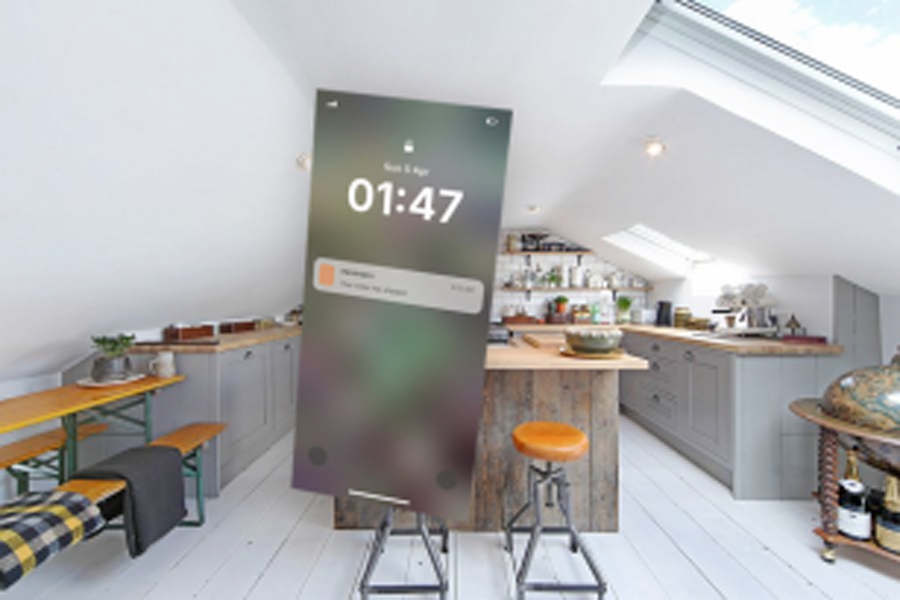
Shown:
h=1 m=47
